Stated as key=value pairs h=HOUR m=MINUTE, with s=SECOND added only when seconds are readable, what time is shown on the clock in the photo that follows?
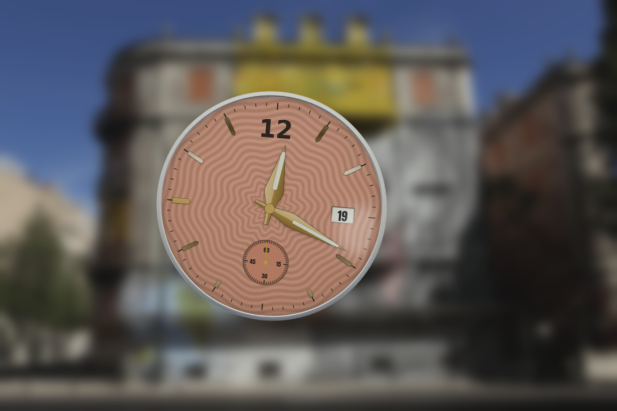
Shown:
h=12 m=19
